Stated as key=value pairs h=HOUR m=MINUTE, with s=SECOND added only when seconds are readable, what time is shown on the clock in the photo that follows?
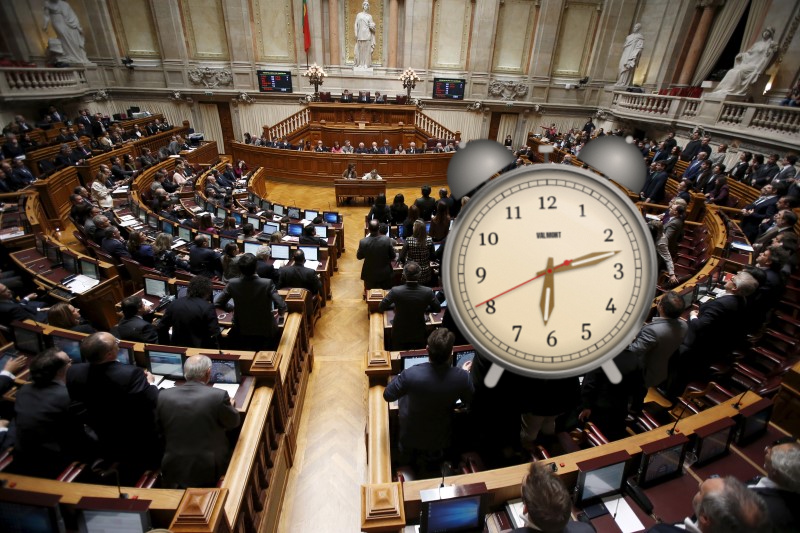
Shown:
h=6 m=12 s=41
